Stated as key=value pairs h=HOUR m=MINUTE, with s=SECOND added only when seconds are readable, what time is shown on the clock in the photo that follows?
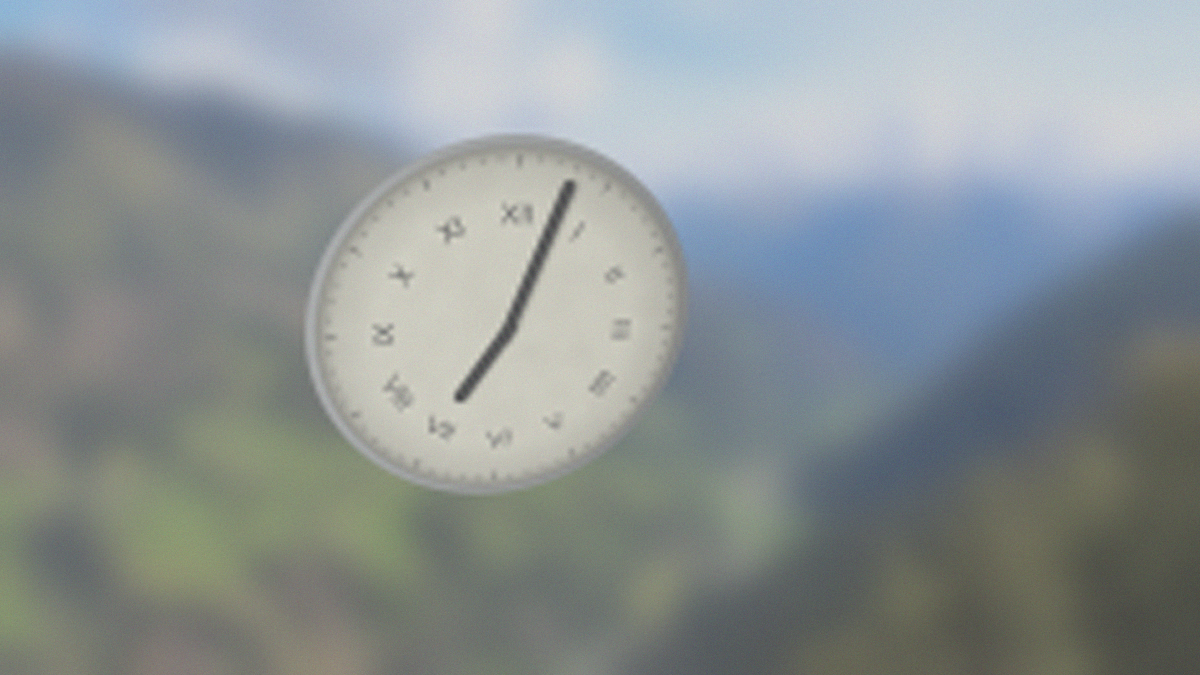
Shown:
h=7 m=3
